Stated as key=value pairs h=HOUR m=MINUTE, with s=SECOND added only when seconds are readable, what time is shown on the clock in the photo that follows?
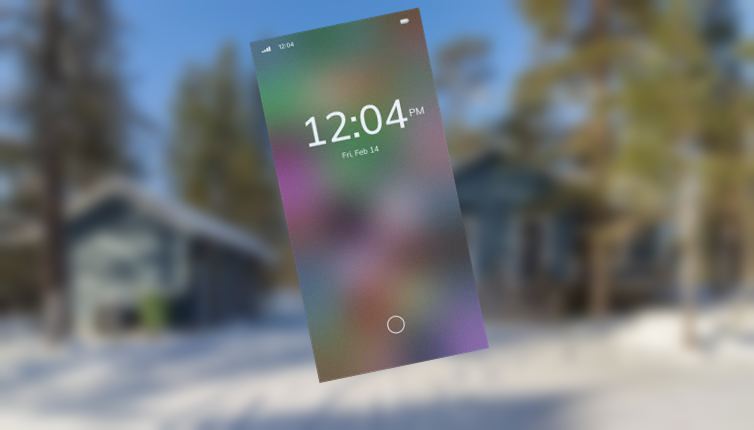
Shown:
h=12 m=4
